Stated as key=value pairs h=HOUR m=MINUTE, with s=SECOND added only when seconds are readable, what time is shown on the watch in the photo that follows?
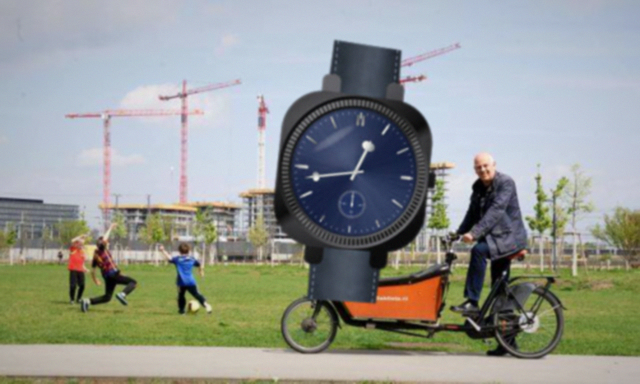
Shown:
h=12 m=43
